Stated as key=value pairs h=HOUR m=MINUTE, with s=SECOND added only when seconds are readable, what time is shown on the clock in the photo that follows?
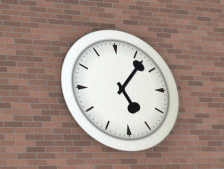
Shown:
h=5 m=7
